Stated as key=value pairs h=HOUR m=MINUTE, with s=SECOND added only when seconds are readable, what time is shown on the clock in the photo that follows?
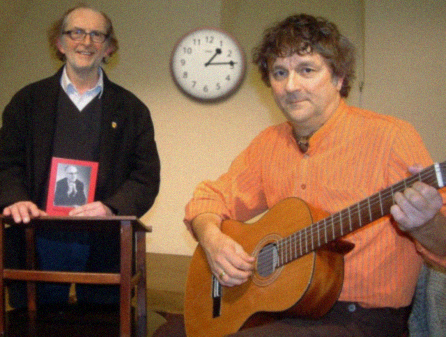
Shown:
h=1 m=14
